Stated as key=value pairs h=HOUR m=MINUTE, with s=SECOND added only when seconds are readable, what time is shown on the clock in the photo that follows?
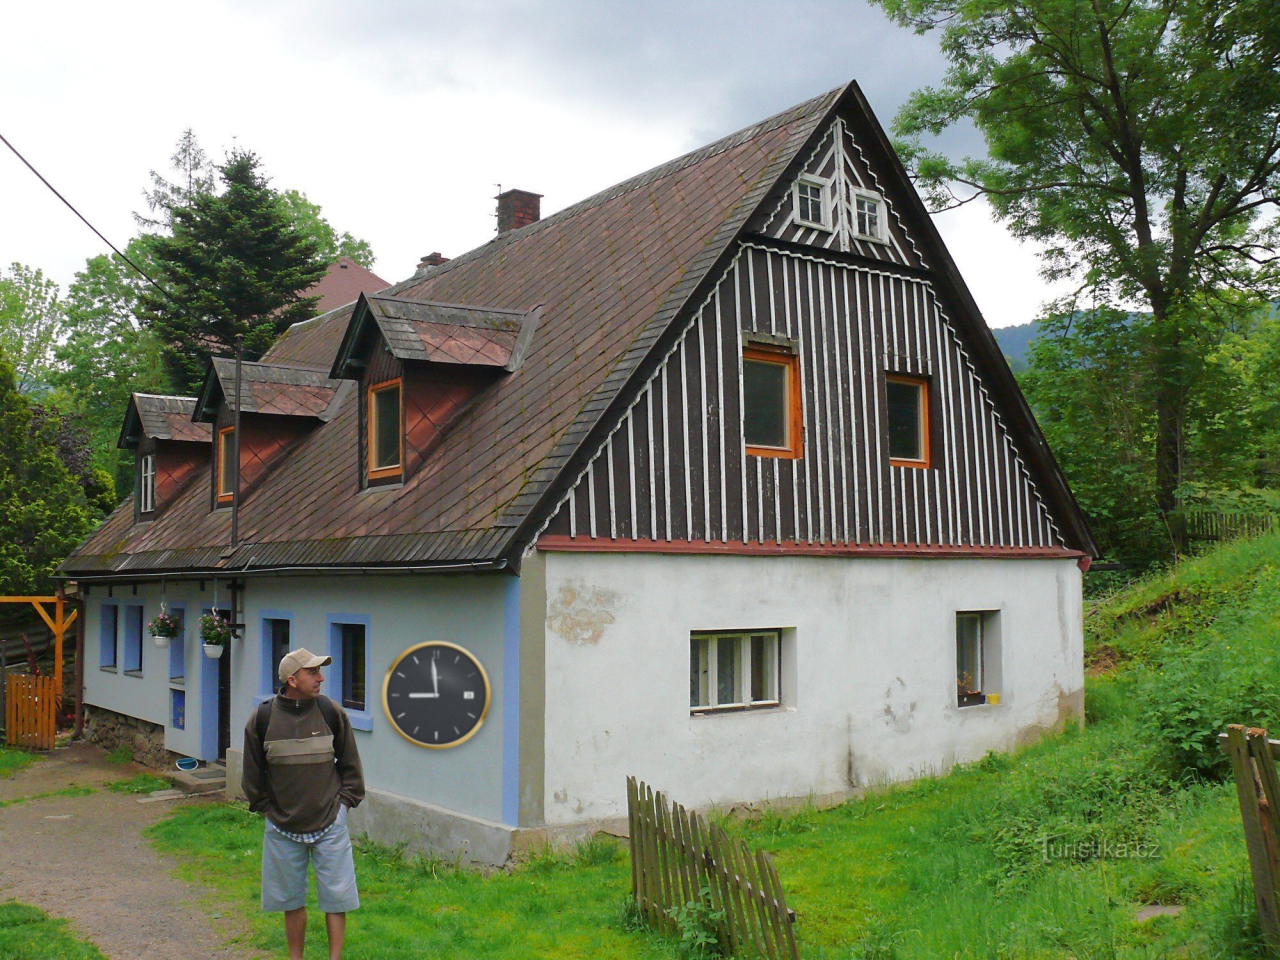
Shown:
h=8 m=59
